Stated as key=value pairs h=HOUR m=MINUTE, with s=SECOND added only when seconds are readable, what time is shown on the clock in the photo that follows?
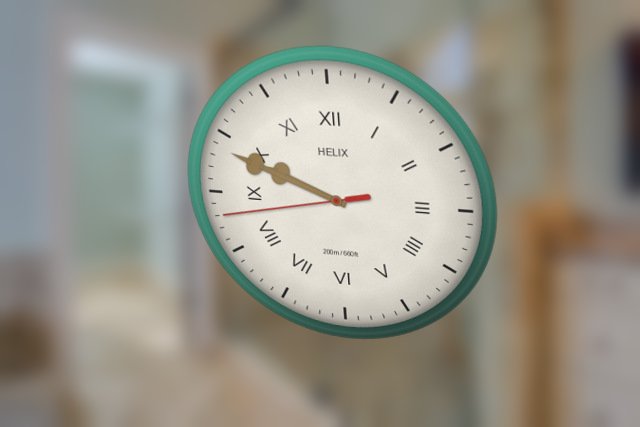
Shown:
h=9 m=48 s=43
